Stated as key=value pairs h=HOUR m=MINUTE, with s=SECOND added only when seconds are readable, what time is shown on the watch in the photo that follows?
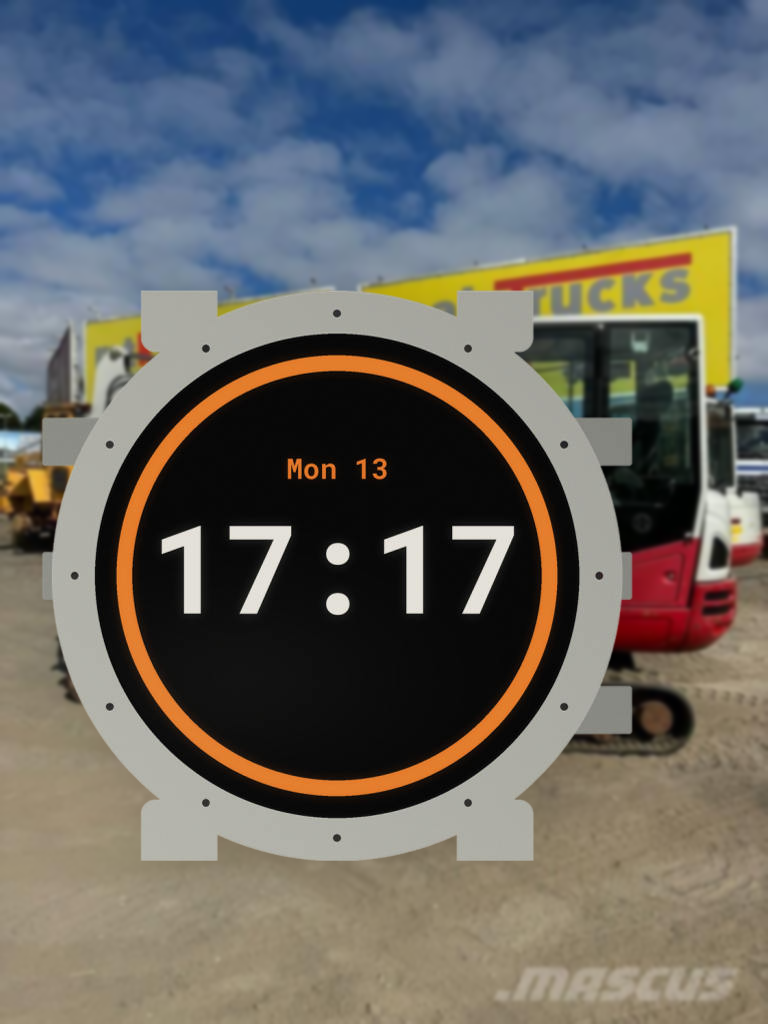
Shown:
h=17 m=17
